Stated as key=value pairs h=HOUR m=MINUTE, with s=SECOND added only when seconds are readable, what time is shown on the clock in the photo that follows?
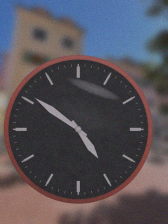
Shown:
h=4 m=51
